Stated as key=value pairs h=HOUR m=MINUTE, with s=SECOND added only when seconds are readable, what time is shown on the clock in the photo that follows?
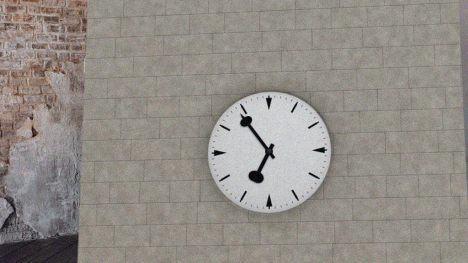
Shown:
h=6 m=54
